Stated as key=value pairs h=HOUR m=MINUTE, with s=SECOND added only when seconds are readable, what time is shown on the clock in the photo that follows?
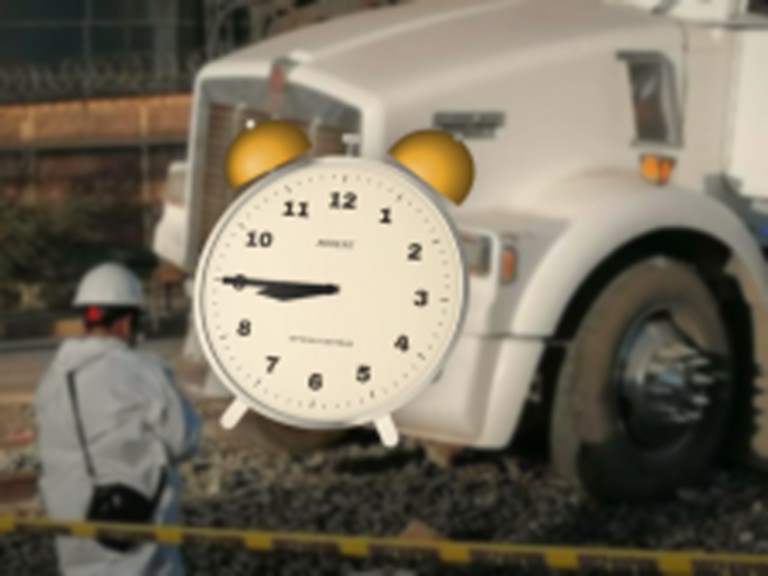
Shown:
h=8 m=45
